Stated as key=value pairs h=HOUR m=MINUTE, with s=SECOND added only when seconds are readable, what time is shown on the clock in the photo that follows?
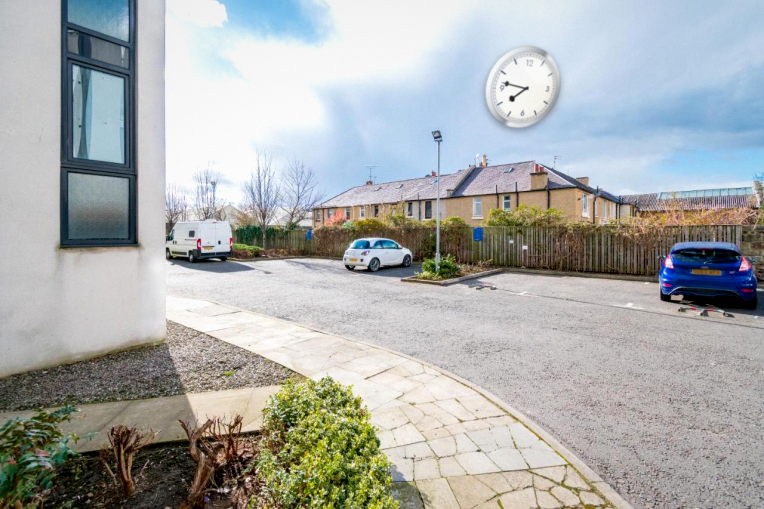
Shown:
h=7 m=47
